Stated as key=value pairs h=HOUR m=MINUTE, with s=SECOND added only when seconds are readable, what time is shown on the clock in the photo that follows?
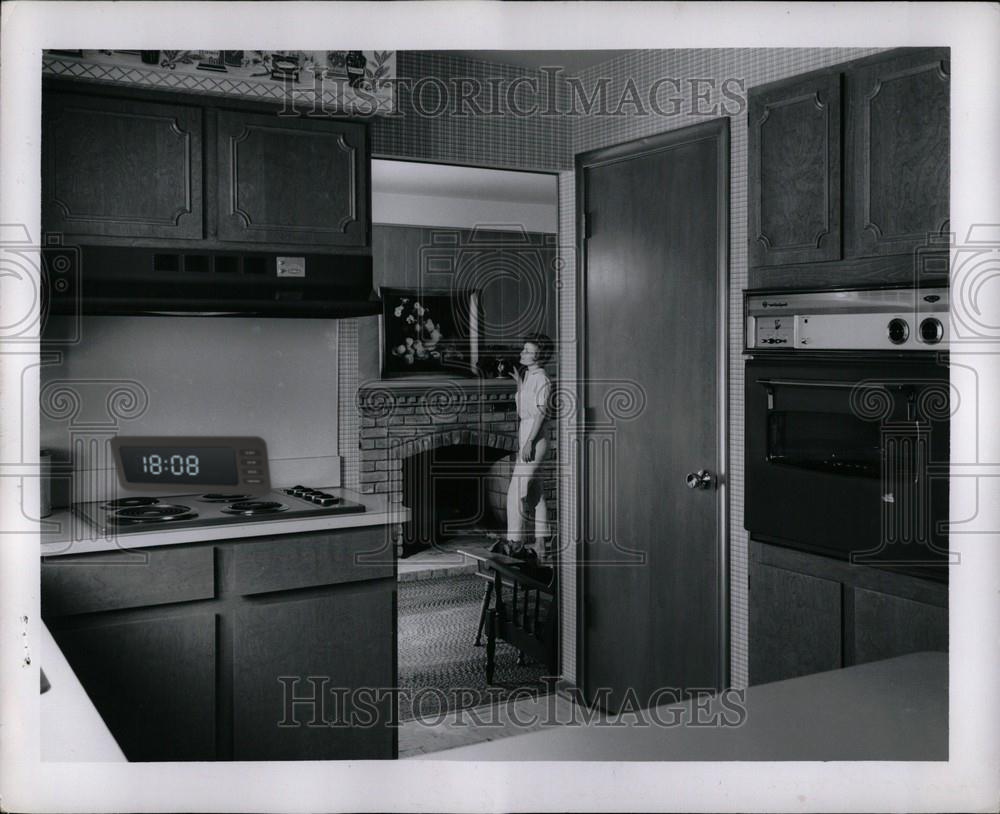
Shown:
h=18 m=8
